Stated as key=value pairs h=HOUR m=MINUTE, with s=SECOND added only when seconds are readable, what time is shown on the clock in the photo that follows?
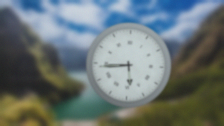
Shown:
h=5 m=44
